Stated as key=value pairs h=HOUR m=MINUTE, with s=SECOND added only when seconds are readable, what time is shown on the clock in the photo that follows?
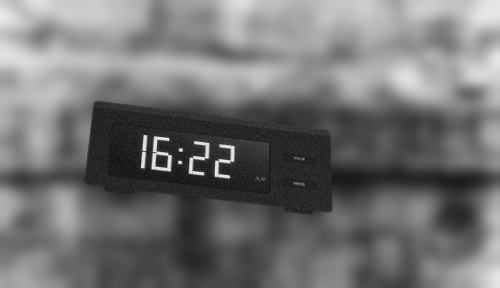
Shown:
h=16 m=22
